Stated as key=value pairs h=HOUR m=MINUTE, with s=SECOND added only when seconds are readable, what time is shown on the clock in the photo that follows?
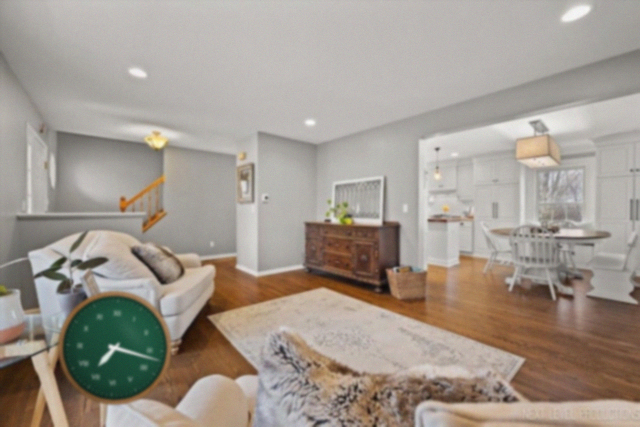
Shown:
h=7 m=17
